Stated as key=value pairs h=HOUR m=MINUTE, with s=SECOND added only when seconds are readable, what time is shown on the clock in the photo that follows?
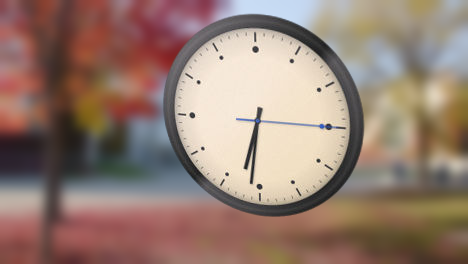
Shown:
h=6 m=31 s=15
